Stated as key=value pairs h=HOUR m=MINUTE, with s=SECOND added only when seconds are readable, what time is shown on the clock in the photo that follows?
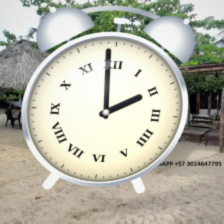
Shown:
h=1 m=59
